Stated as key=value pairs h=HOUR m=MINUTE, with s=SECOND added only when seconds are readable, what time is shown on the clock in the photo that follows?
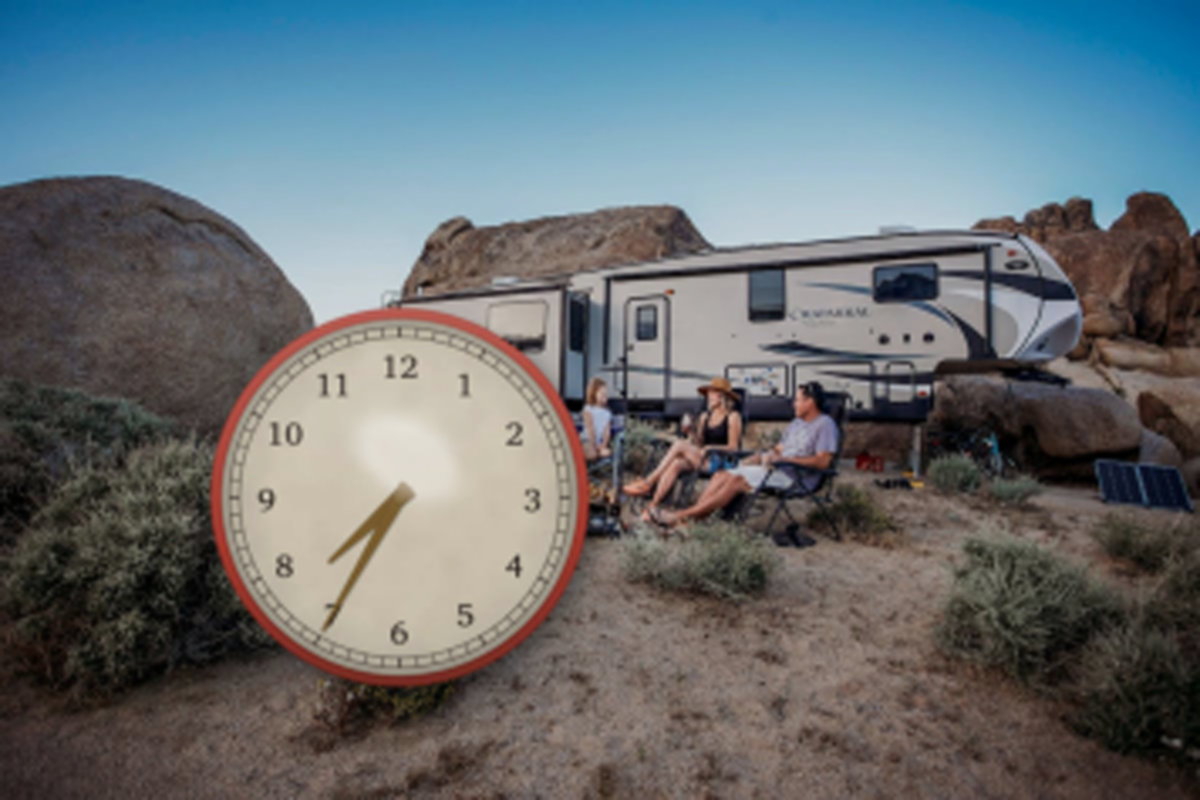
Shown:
h=7 m=35
